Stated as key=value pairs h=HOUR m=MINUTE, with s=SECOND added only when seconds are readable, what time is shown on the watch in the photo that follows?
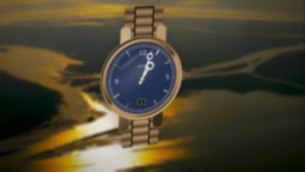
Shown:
h=1 m=3
